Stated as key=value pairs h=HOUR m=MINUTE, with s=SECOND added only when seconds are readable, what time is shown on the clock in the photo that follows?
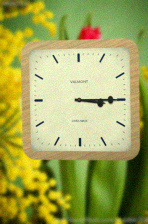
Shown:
h=3 m=15
